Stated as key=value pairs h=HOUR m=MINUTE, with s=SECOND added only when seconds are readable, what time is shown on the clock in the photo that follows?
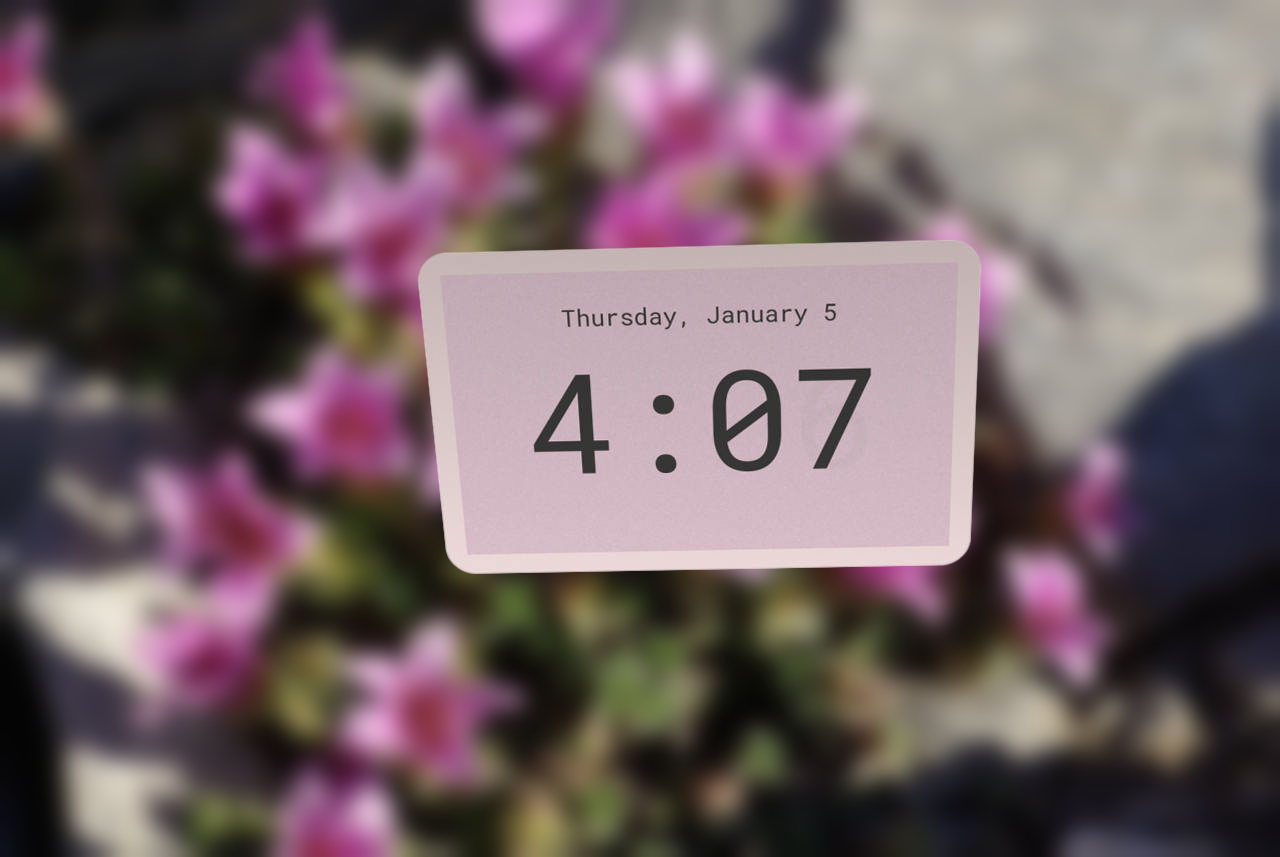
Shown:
h=4 m=7
